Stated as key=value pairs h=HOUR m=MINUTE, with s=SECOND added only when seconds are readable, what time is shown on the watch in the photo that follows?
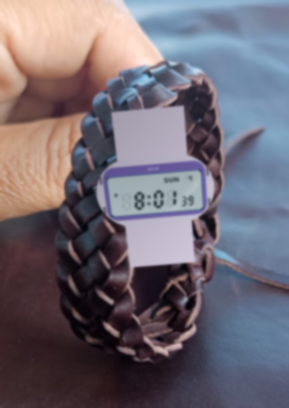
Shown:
h=8 m=1
